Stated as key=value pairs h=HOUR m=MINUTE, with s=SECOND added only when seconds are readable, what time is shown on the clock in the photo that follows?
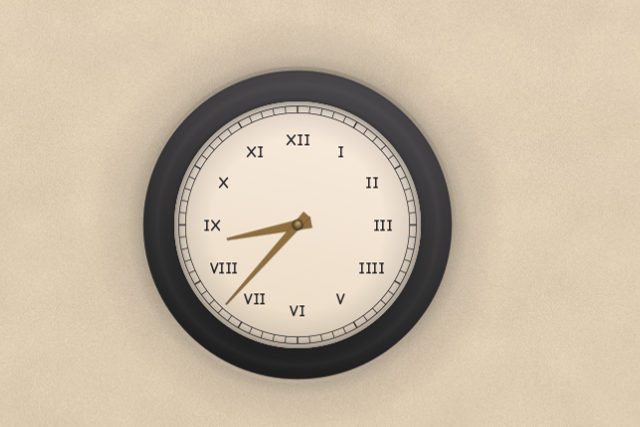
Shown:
h=8 m=37
